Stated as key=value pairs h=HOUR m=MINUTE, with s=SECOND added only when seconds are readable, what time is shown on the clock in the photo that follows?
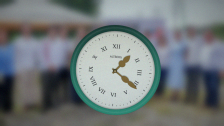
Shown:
h=1 m=21
